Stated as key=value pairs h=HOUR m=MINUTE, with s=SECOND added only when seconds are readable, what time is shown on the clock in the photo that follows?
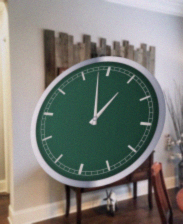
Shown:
h=12 m=58
